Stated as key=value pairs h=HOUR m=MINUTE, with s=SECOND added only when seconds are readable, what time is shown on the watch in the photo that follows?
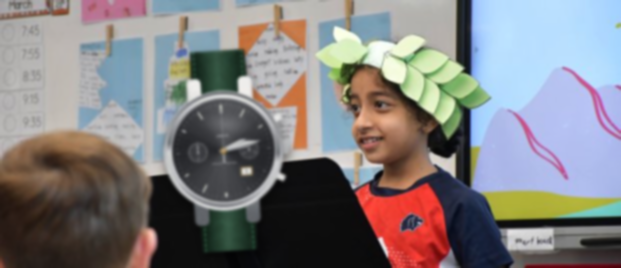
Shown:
h=2 m=13
